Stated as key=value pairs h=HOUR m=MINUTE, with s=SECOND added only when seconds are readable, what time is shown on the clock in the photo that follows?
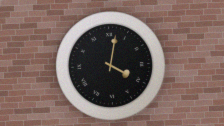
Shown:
h=4 m=2
